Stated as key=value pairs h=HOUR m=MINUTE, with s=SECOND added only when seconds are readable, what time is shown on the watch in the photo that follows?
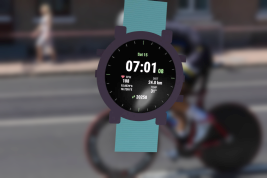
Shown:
h=7 m=1
